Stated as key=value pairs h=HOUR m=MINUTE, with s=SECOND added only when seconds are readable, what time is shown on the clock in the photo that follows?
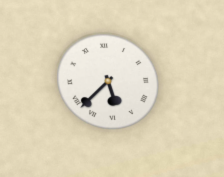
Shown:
h=5 m=38
